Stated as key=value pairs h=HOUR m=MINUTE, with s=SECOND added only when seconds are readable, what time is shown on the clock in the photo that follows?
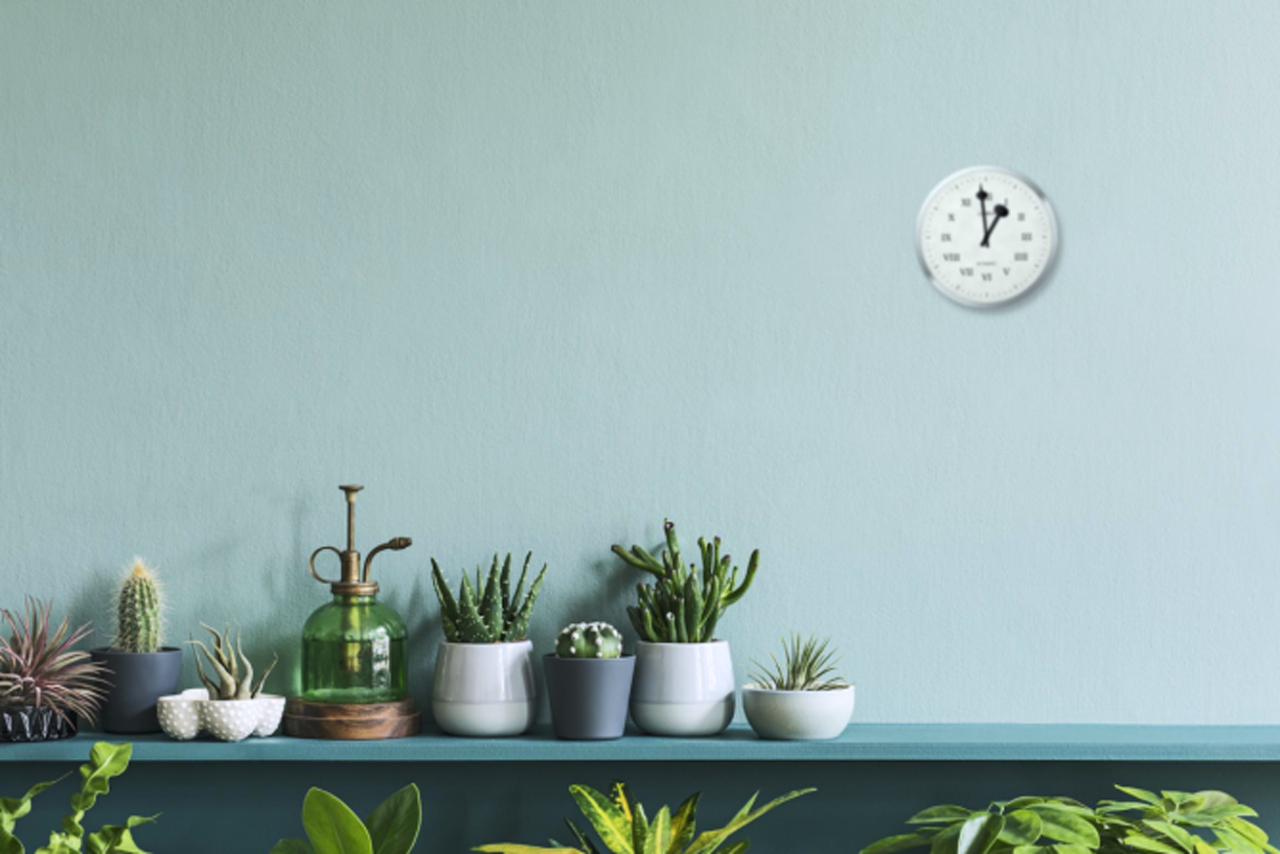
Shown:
h=12 m=59
